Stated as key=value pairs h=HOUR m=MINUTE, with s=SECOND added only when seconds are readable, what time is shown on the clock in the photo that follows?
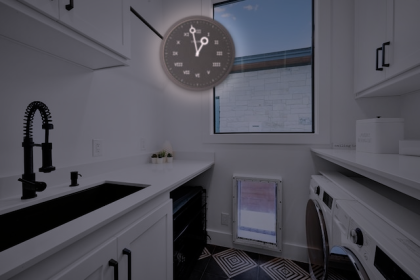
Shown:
h=12 m=58
